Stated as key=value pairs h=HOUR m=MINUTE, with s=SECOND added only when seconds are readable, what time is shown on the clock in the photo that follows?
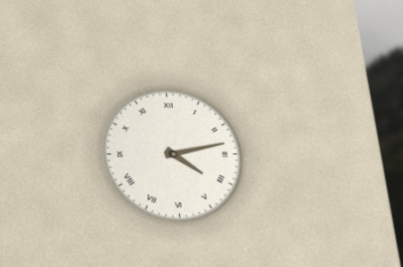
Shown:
h=4 m=13
